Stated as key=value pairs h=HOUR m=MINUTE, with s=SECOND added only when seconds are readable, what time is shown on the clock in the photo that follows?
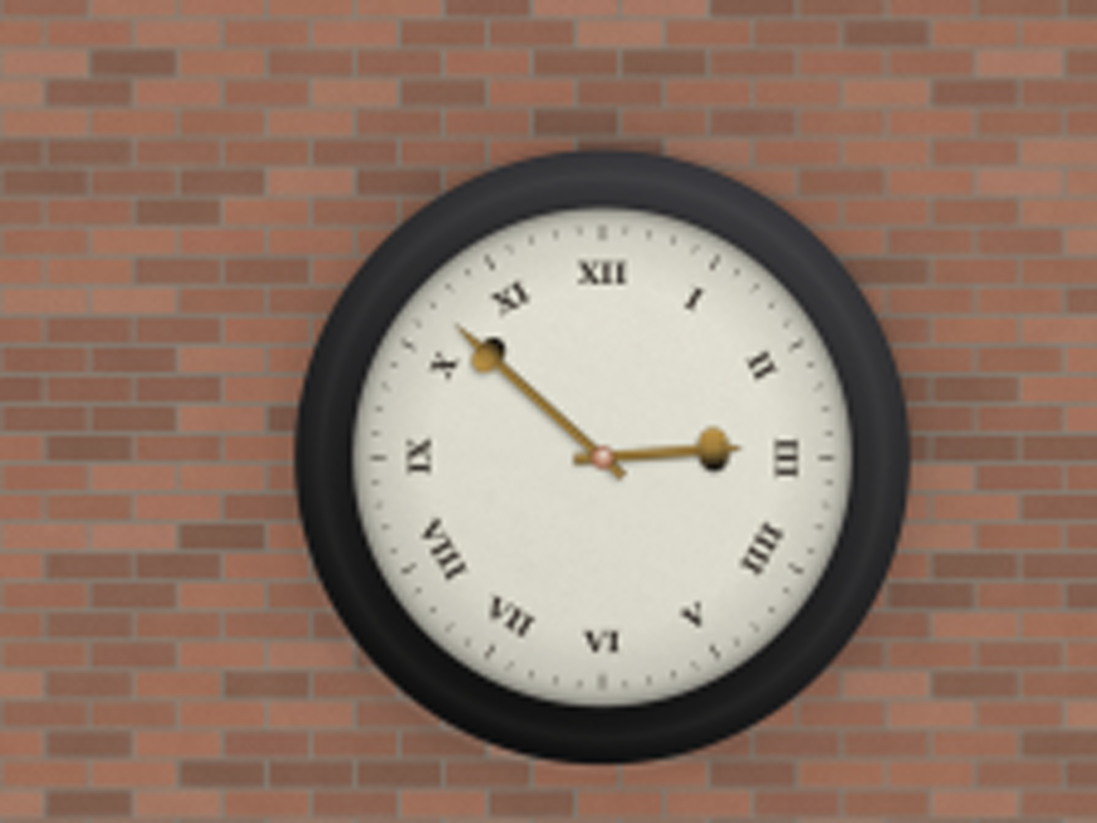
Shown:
h=2 m=52
